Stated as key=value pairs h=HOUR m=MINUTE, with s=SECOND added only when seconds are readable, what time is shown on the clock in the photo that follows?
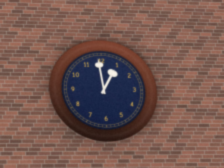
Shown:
h=12 m=59
